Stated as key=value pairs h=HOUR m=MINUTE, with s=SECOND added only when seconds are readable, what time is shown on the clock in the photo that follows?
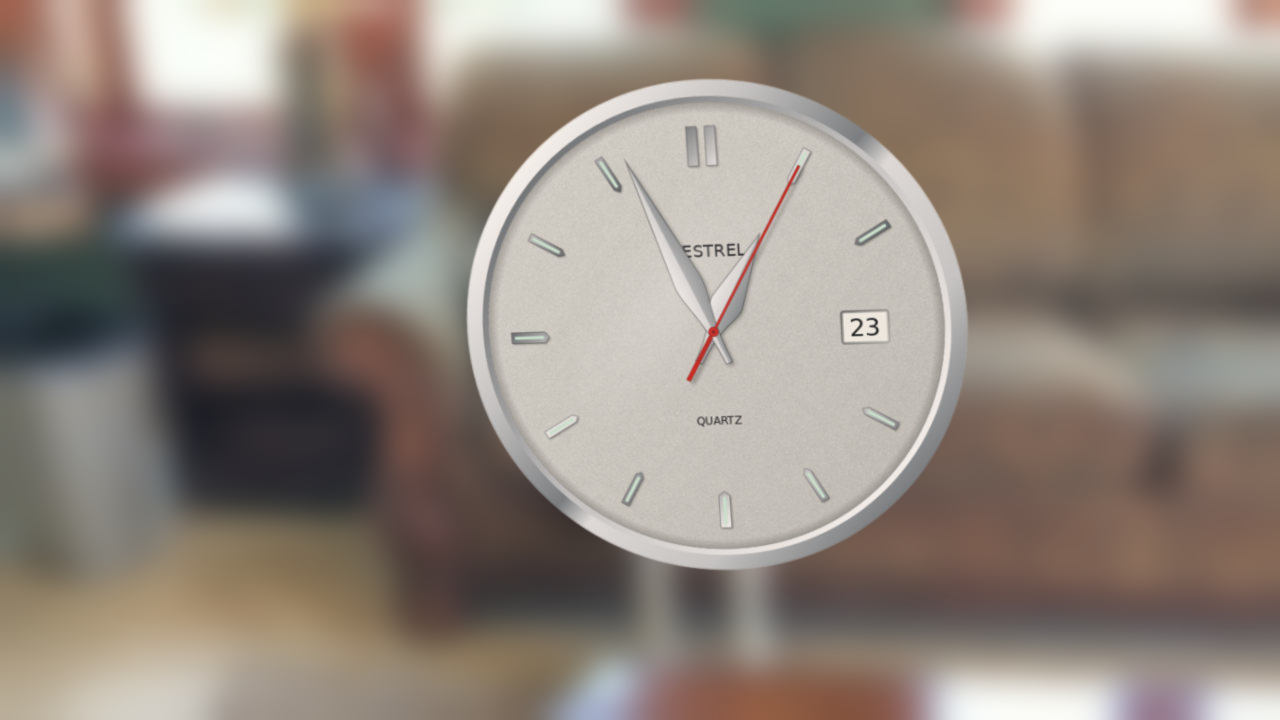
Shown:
h=12 m=56 s=5
